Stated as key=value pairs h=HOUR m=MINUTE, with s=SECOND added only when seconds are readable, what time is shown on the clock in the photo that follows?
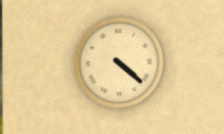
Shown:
h=4 m=22
